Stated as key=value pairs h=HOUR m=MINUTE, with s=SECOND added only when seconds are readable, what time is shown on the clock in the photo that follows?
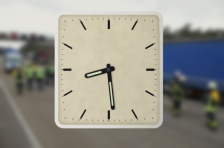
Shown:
h=8 m=29
